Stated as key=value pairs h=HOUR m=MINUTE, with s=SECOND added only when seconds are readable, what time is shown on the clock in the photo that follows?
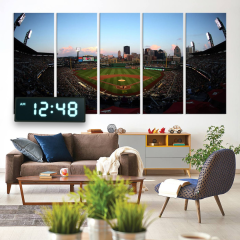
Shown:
h=12 m=48
